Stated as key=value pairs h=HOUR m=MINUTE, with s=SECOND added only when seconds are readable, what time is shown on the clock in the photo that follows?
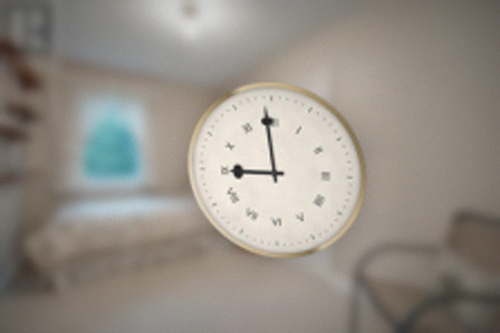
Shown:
h=8 m=59
